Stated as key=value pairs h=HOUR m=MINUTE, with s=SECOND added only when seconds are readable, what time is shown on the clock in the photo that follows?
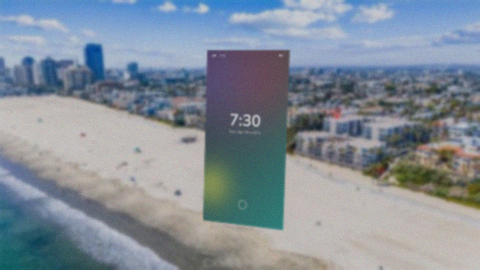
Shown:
h=7 m=30
